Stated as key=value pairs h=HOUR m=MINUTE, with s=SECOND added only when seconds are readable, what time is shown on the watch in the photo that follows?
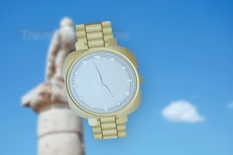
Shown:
h=4 m=58
